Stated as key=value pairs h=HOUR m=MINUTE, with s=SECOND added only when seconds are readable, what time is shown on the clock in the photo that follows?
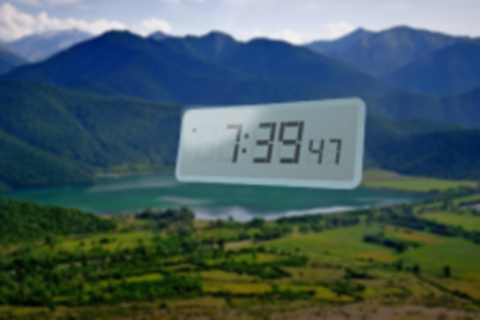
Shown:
h=7 m=39 s=47
